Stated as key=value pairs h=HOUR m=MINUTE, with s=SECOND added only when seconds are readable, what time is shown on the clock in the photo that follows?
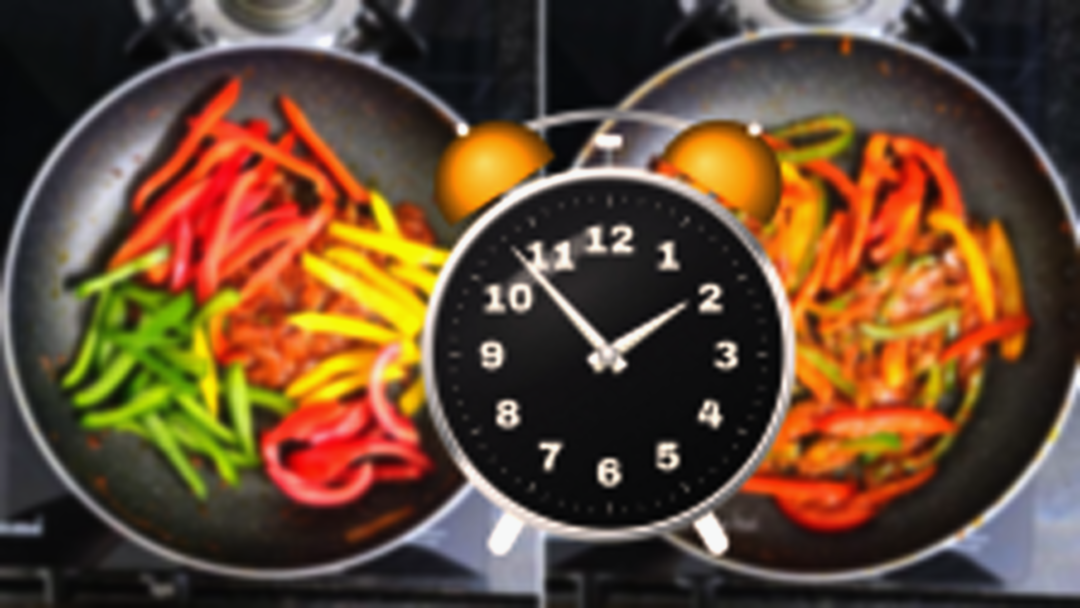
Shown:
h=1 m=53
